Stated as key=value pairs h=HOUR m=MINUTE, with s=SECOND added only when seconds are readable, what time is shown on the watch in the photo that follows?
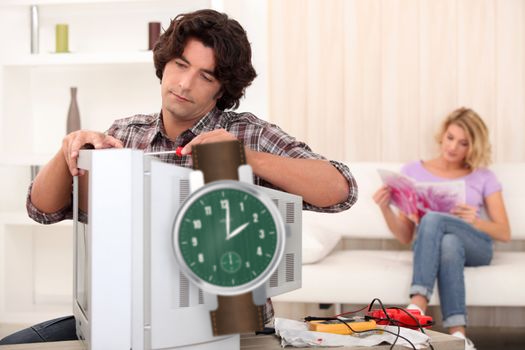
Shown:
h=2 m=1
